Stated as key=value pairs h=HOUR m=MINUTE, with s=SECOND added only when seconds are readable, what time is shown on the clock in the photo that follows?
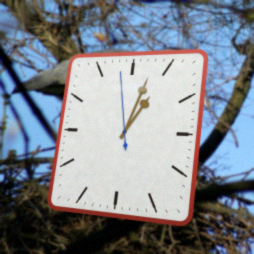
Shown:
h=1 m=2 s=58
